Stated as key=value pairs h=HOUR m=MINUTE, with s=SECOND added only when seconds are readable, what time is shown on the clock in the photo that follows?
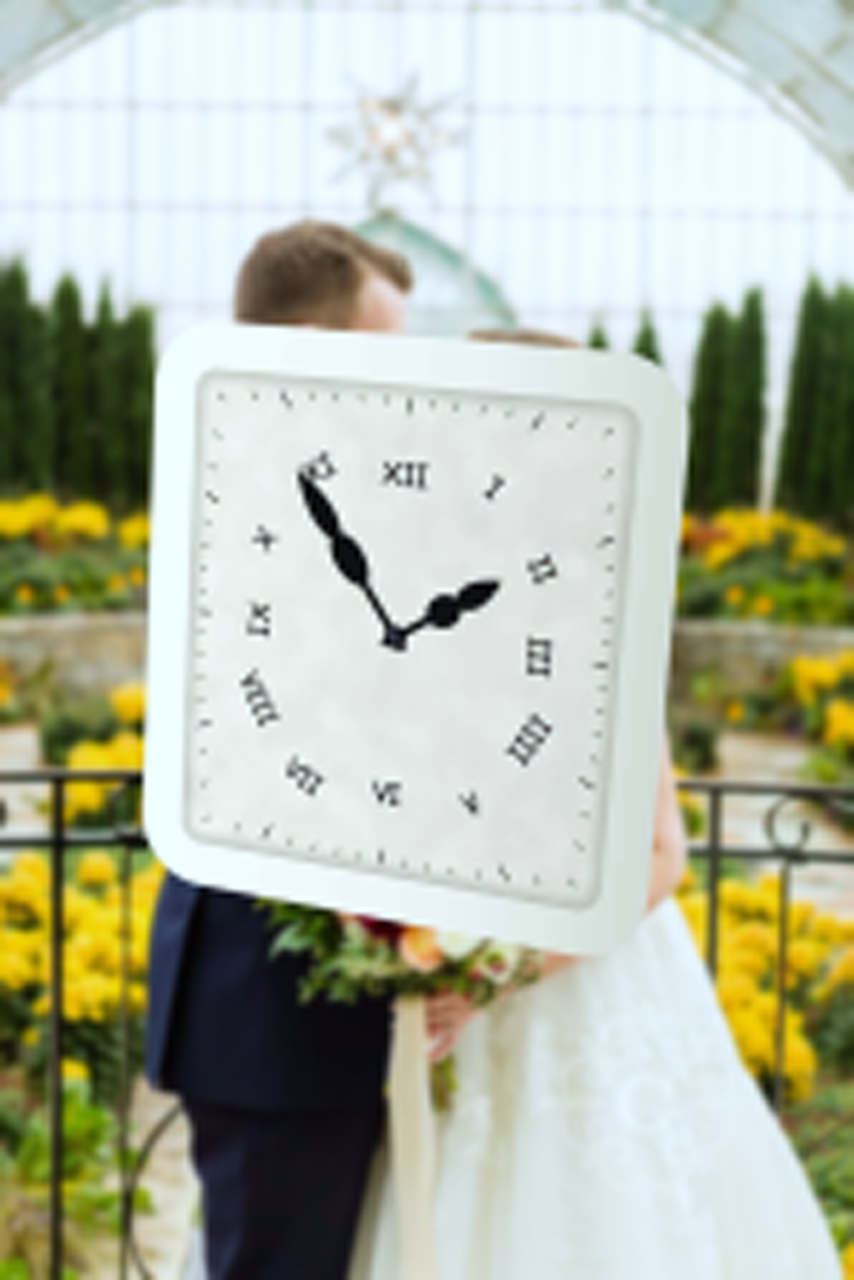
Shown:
h=1 m=54
